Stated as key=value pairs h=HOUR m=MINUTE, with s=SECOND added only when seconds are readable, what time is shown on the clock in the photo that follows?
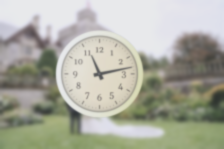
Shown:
h=11 m=13
